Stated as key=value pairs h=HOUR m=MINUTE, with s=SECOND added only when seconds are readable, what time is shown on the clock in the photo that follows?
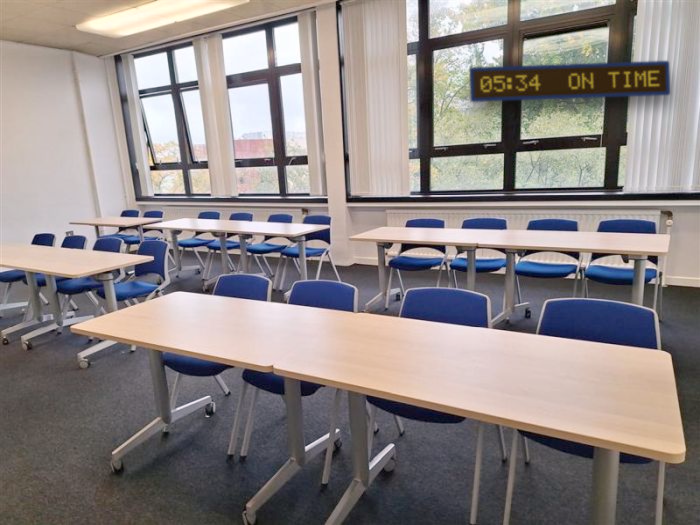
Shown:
h=5 m=34
